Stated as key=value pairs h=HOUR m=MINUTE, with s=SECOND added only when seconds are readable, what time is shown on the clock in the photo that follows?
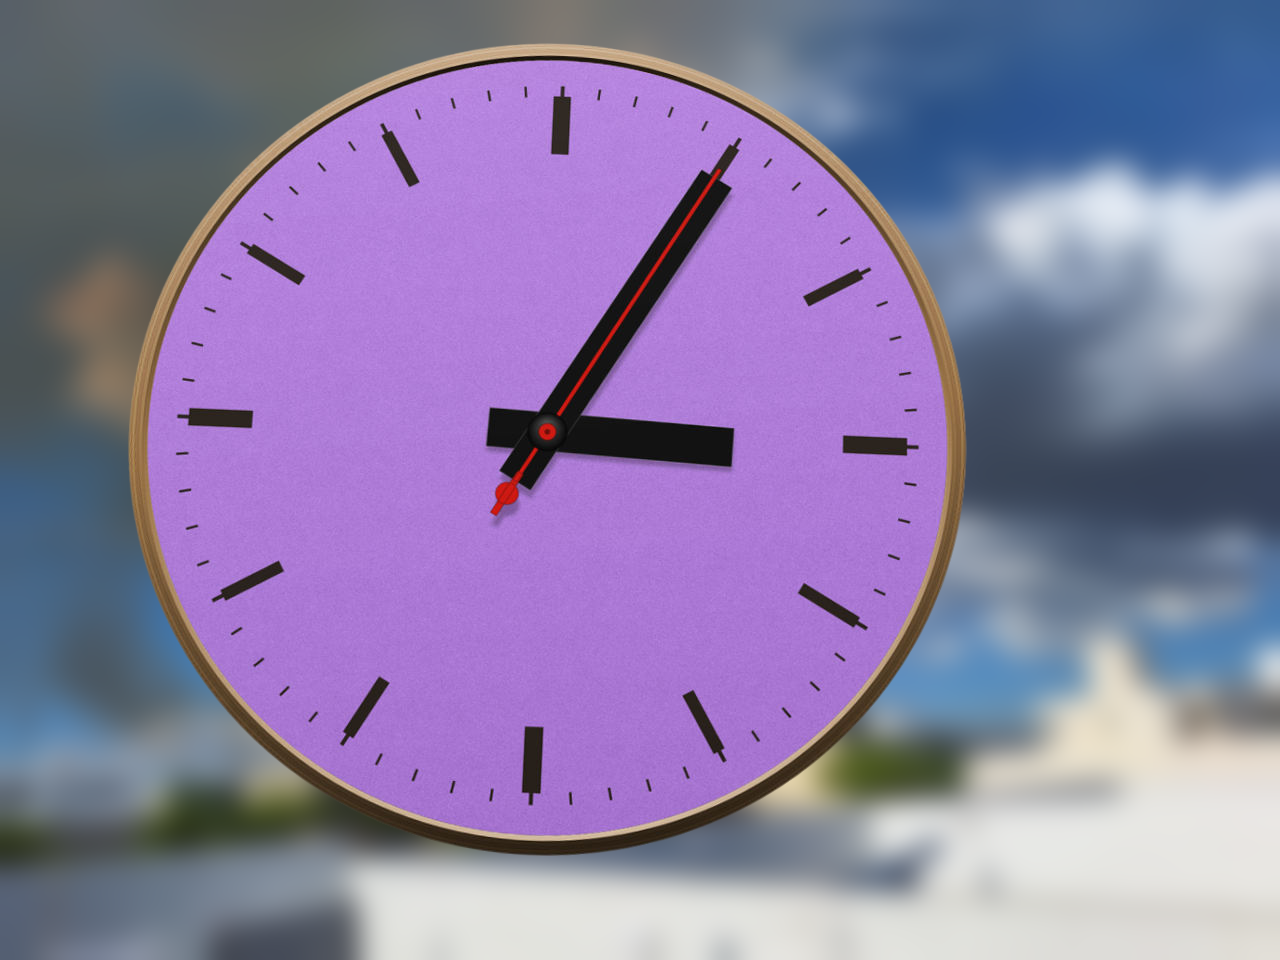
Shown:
h=3 m=5 s=5
